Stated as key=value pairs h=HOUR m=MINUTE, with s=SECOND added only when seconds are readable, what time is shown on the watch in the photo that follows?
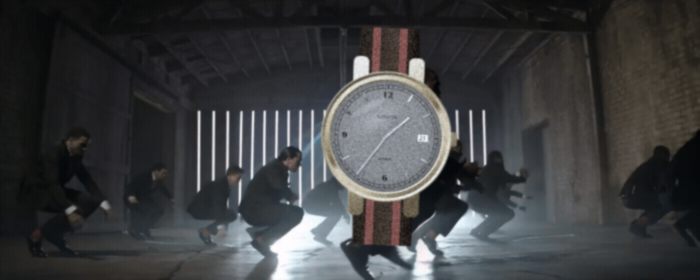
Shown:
h=1 m=36
